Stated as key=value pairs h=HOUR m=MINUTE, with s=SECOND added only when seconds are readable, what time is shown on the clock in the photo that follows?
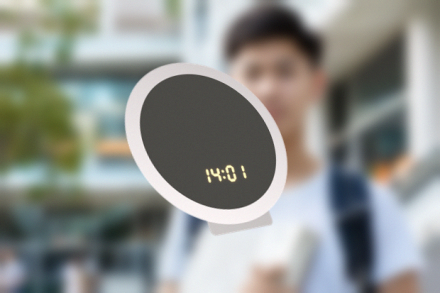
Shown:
h=14 m=1
